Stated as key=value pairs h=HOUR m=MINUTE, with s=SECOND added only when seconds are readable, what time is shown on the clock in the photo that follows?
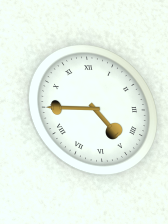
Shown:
h=4 m=45
